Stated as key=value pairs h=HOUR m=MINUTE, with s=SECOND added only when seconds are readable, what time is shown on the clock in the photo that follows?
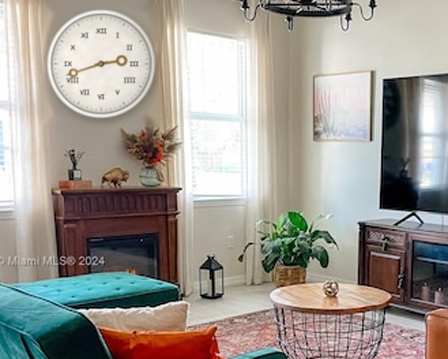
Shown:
h=2 m=42
